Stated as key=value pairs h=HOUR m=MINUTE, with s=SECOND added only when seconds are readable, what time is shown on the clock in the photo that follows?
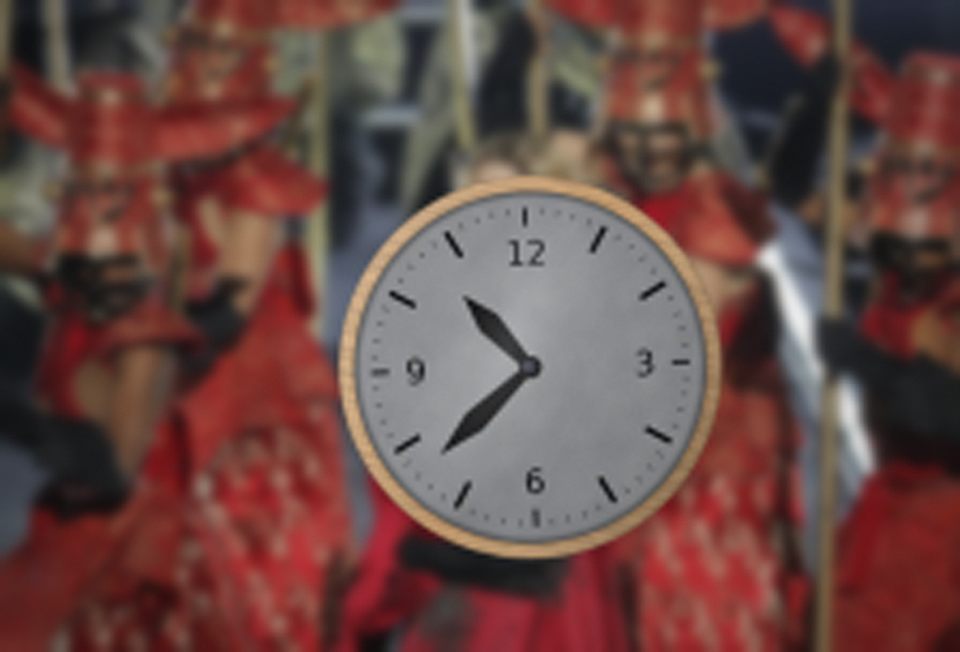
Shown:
h=10 m=38
